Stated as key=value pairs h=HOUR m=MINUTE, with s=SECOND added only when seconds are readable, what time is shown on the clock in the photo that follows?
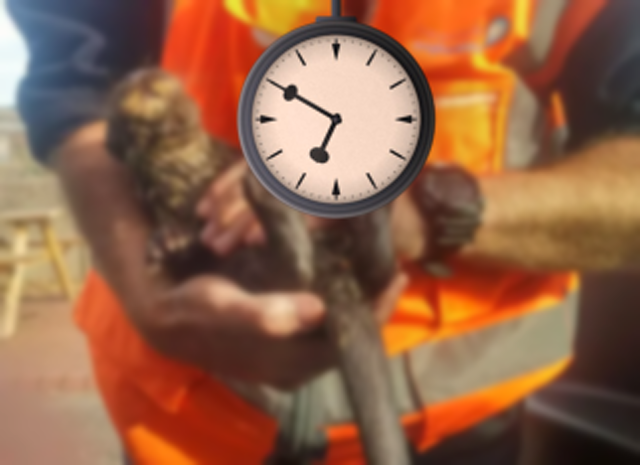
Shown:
h=6 m=50
